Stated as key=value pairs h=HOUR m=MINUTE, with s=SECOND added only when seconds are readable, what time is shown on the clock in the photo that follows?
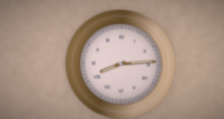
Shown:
h=8 m=14
